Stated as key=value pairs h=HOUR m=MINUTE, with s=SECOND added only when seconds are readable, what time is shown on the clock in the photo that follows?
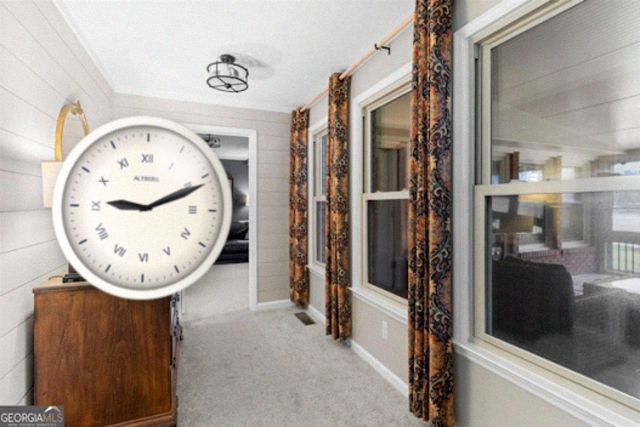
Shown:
h=9 m=11
